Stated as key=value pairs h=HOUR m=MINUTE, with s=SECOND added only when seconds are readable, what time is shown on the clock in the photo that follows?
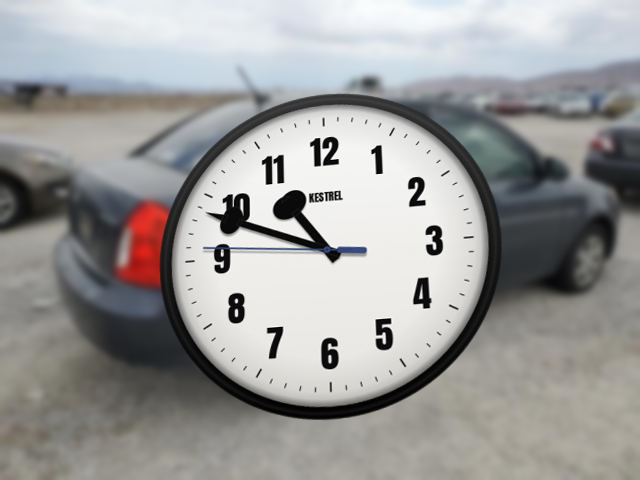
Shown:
h=10 m=48 s=46
